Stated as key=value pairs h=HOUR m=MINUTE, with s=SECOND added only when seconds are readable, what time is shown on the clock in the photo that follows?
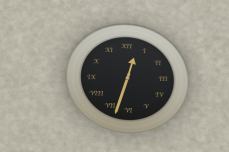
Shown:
h=12 m=33
